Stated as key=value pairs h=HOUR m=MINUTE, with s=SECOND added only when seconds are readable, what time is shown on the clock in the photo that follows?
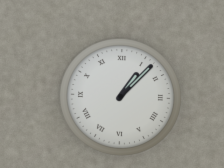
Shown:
h=1 m=7
